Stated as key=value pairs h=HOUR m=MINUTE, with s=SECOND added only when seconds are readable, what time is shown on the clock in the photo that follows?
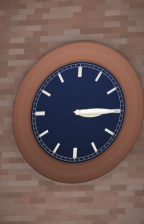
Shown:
h=3 m=15
